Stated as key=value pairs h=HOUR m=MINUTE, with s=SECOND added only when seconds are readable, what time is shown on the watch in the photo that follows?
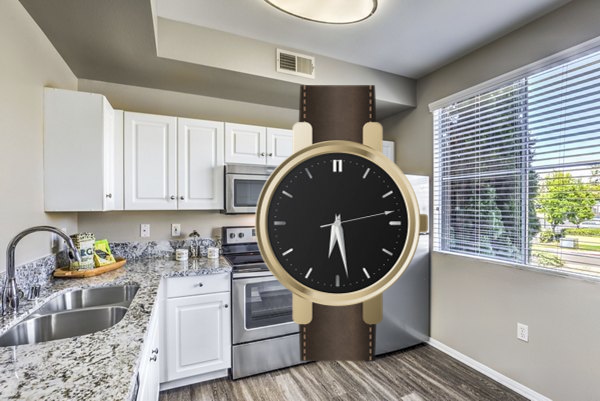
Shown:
h=6 m=28 s=13
